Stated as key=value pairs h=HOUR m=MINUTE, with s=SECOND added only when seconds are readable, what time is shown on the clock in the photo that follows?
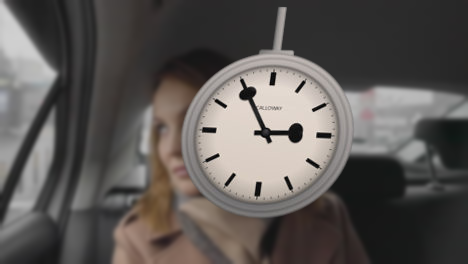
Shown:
h=2 m=55
